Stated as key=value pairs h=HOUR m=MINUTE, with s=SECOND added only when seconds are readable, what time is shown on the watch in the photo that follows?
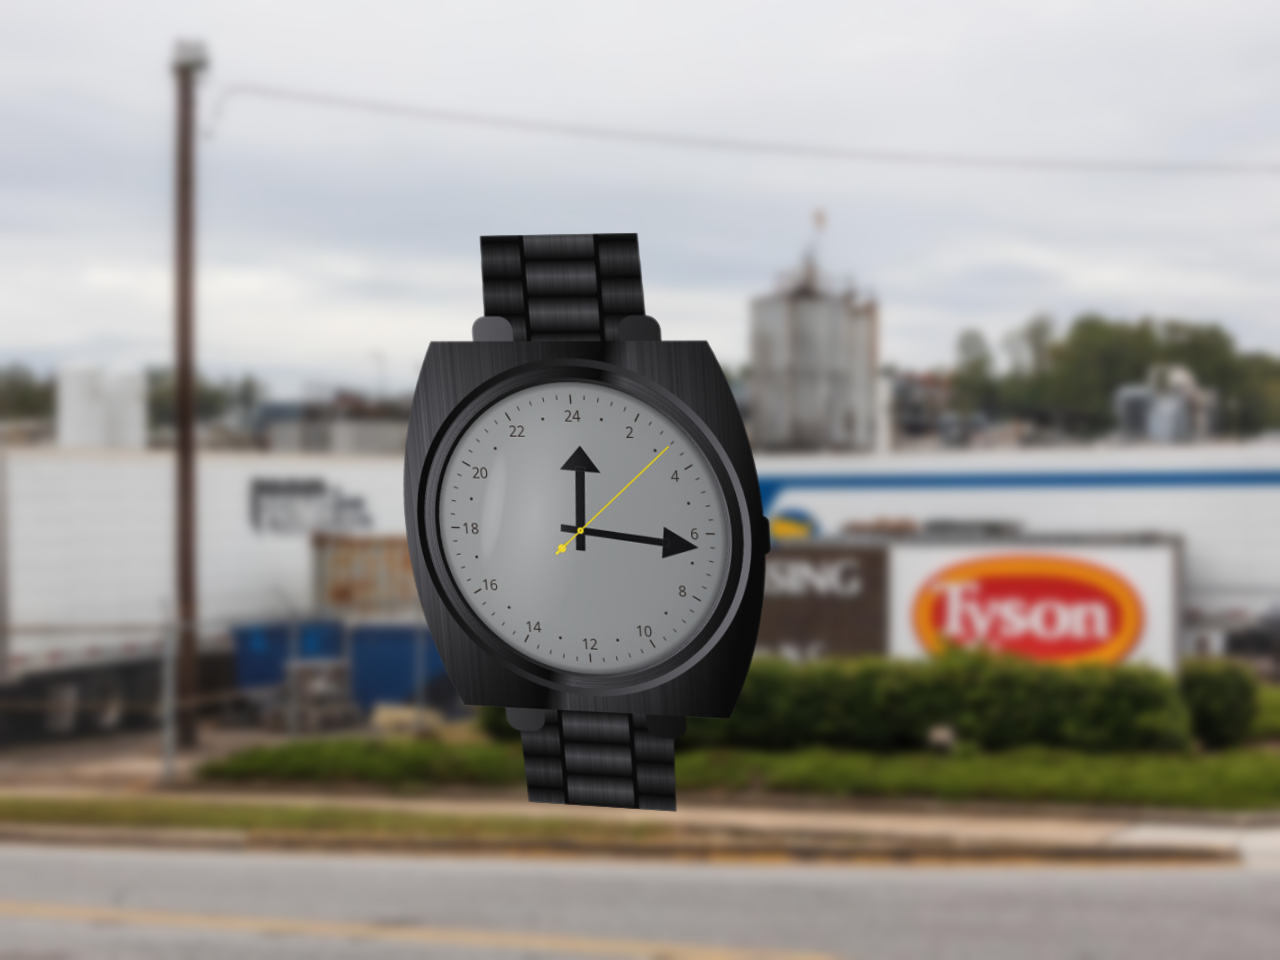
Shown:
h=0 m=16 s=8
